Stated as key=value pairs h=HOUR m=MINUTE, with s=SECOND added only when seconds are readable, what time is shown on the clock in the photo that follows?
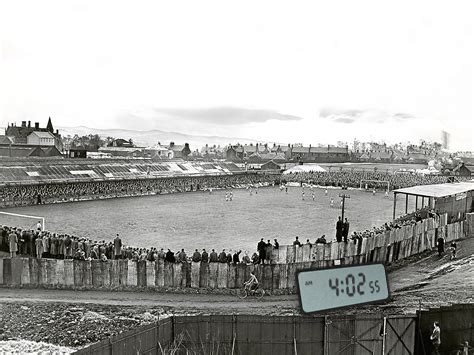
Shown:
h=4 m=2 s=55
